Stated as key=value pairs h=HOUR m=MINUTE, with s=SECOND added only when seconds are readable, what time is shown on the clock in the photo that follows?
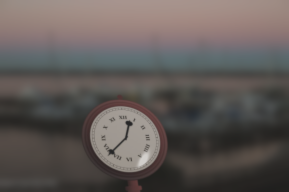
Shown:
h=12 m=38
